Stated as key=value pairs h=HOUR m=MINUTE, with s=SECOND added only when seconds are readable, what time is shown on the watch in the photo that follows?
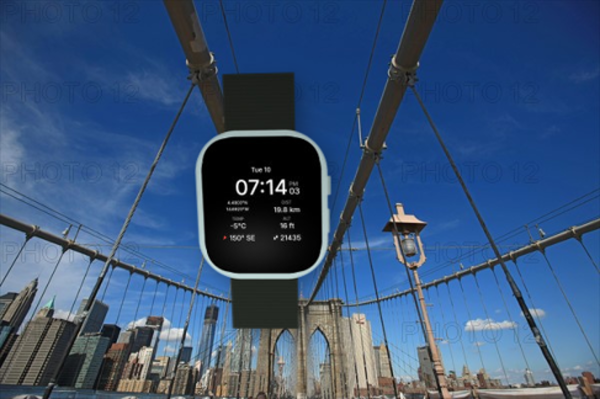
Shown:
h=7 m=14
